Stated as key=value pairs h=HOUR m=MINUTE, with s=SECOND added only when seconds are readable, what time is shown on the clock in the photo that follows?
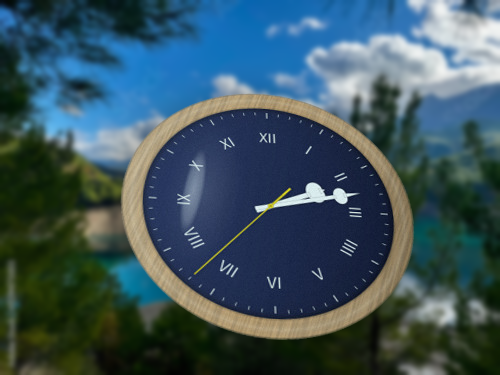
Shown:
h=2 m=12 s=37
